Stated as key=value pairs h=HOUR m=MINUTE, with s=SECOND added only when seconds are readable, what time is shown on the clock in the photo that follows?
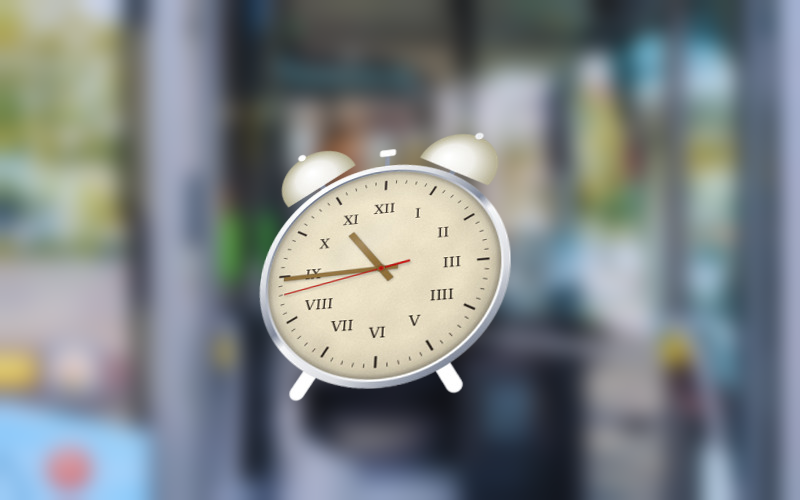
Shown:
h=10 m=44 s=43
